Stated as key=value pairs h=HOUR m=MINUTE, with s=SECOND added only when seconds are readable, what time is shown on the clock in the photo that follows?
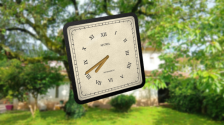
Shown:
h=7 m=41
